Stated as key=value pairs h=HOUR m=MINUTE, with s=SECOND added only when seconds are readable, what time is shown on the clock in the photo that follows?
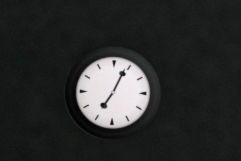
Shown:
h=7 m=4
